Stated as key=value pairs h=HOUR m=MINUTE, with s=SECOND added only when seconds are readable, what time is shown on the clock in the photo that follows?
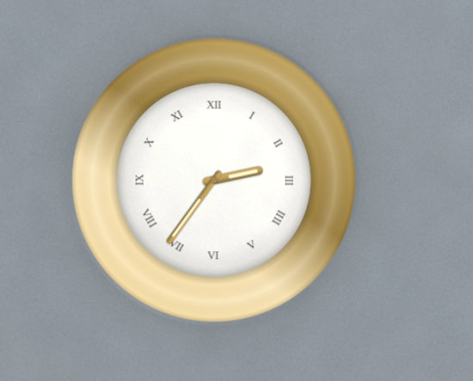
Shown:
h=2 m=36
